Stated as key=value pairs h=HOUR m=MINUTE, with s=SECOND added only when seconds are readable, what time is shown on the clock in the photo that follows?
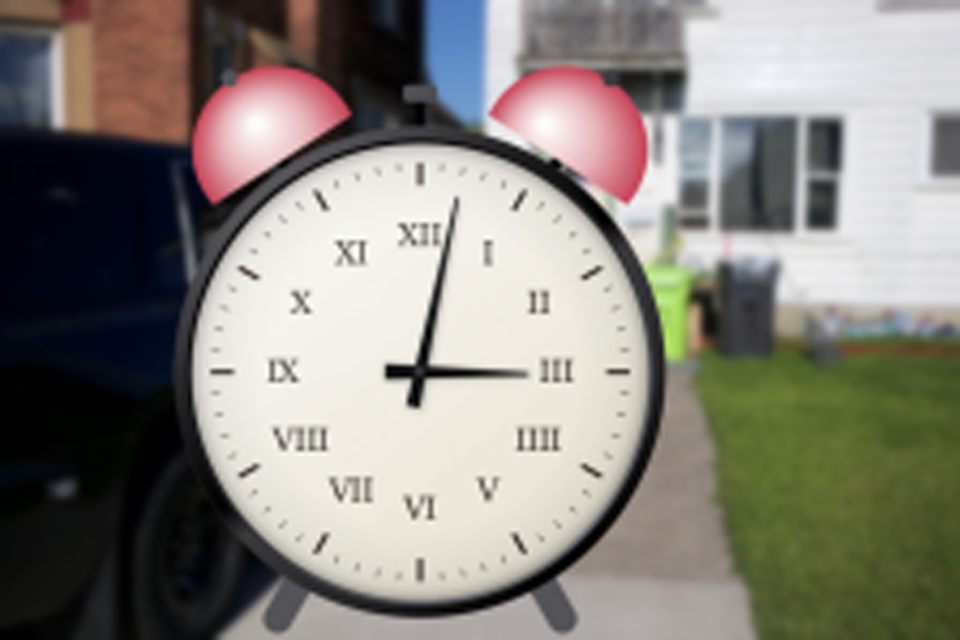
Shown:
h=3 m=2
